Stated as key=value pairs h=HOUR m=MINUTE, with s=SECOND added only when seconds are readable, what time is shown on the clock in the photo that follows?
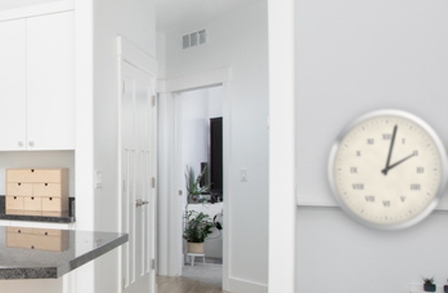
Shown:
h=2 m=2
